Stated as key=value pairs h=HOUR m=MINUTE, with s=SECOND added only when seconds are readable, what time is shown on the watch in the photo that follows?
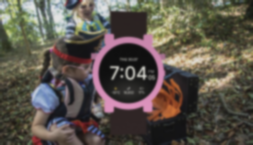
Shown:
h=7 m=4
